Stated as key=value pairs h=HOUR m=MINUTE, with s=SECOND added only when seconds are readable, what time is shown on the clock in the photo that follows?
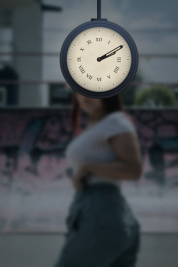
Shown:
h=2 m=10
